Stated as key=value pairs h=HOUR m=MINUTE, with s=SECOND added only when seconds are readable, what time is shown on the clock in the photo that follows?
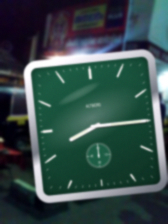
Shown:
h=8 m=15
